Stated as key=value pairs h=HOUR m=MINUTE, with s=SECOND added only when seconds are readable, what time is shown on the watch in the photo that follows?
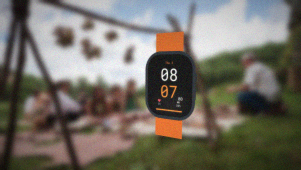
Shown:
h=8 m=7
